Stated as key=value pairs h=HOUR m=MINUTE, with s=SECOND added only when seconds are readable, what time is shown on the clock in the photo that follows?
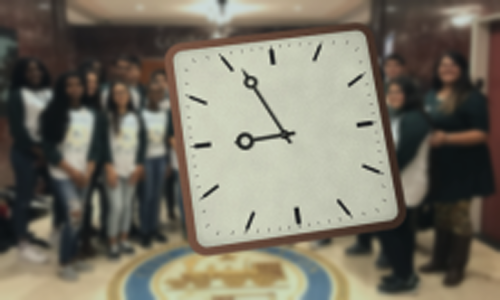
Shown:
h=8 m=56
